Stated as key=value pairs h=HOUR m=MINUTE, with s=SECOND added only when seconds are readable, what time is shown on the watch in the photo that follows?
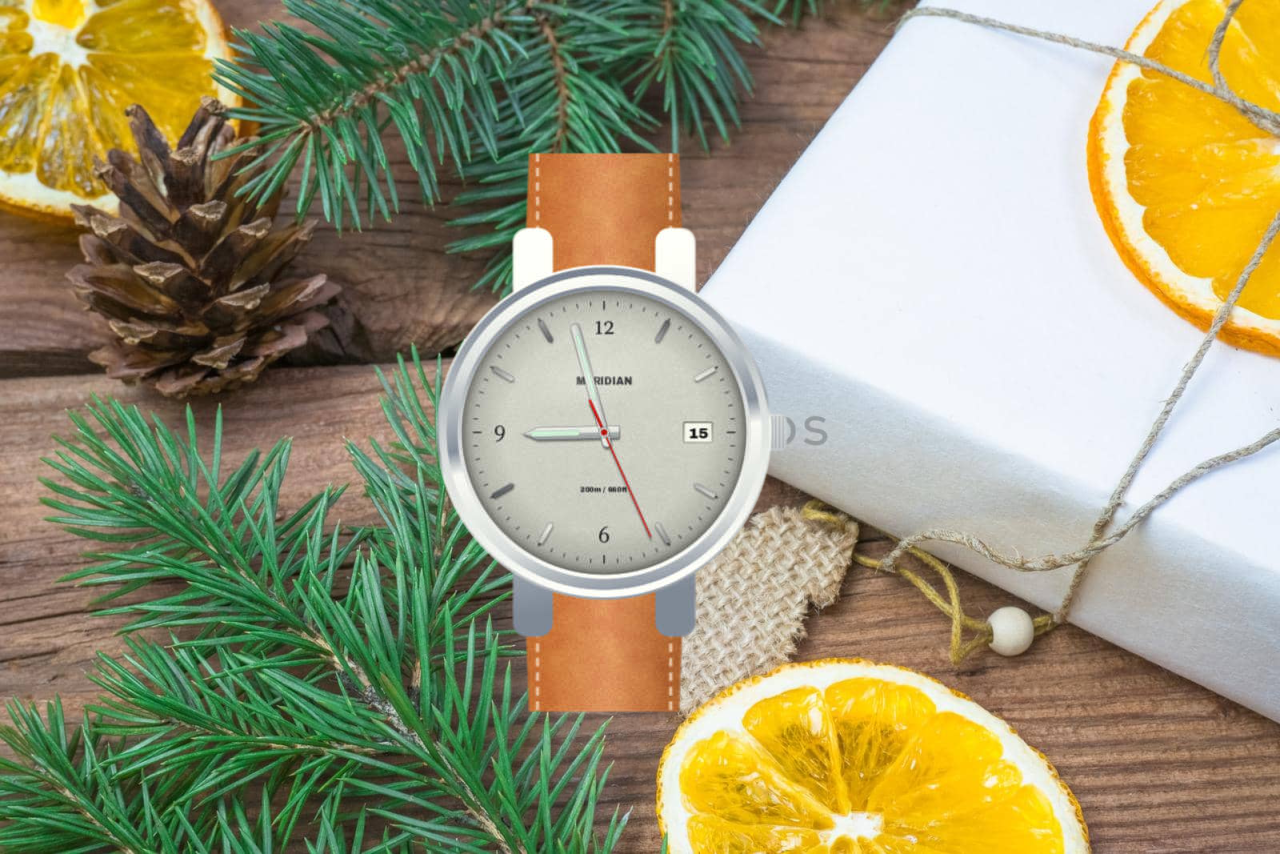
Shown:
h=8 m=57 s=26
